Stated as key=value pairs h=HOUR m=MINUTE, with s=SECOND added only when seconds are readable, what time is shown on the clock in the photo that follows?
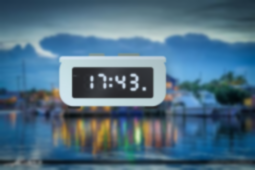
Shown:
h=17 m=43
